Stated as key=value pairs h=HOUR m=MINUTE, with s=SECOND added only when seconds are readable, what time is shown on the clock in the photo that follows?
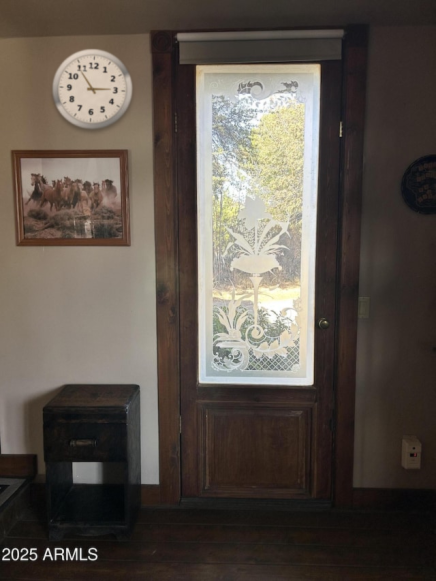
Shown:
h=2 m=54
